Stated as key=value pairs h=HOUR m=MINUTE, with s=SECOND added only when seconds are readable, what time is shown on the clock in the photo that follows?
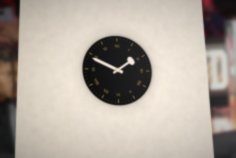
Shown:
h=1 m=49
